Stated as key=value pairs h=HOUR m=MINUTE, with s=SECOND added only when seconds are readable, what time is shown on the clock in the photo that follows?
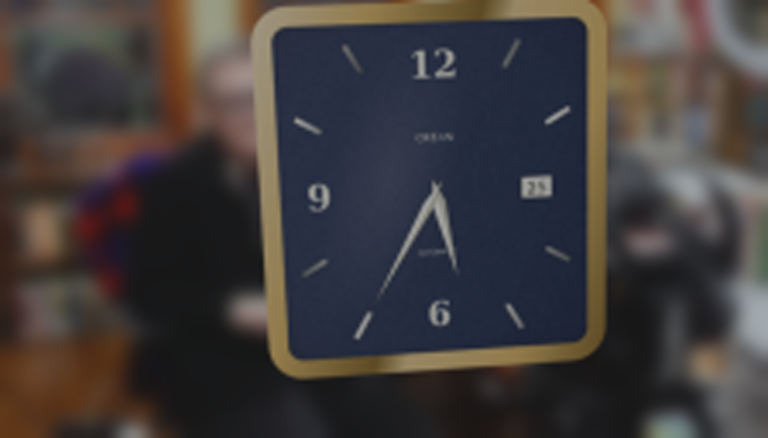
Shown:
h=5 m=35
